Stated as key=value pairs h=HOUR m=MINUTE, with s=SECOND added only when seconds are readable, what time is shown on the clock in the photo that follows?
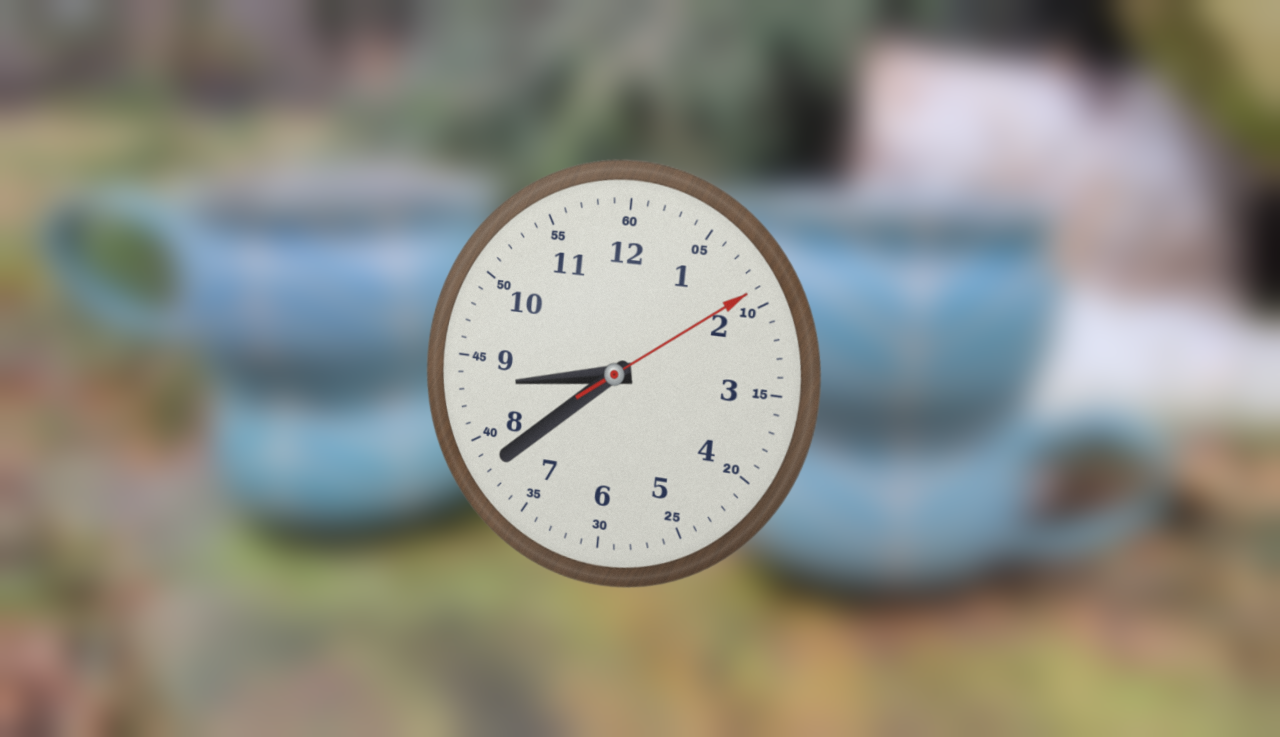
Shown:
h=8 m=38 s=9
